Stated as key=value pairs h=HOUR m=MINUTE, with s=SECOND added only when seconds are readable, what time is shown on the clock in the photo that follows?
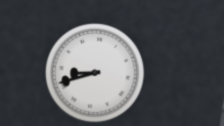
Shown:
h=8 m=41
